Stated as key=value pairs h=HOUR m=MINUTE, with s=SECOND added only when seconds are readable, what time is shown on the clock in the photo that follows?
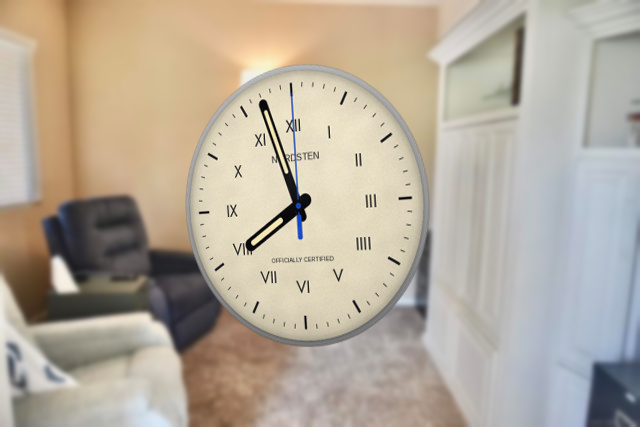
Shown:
h=7 m=57 s=0
